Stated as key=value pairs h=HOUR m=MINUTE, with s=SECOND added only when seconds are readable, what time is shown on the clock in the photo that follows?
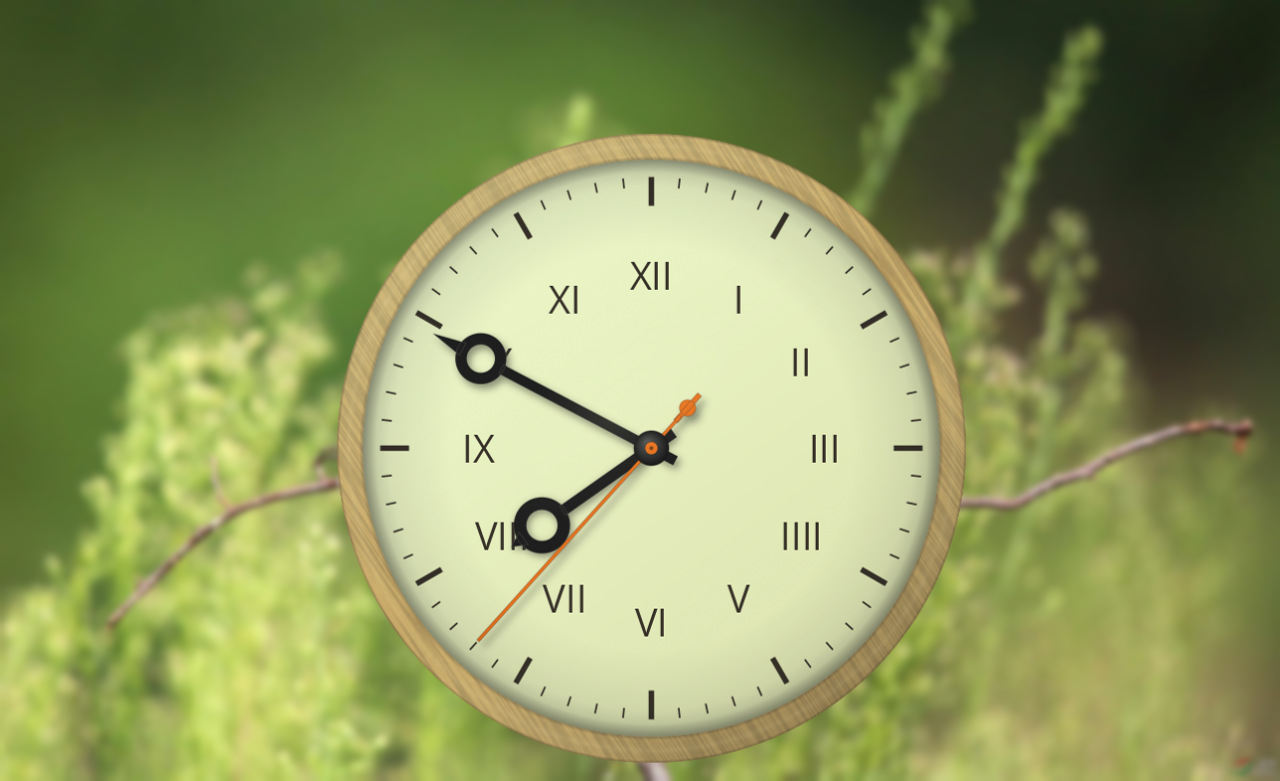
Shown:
h=7 m=49 s=37
